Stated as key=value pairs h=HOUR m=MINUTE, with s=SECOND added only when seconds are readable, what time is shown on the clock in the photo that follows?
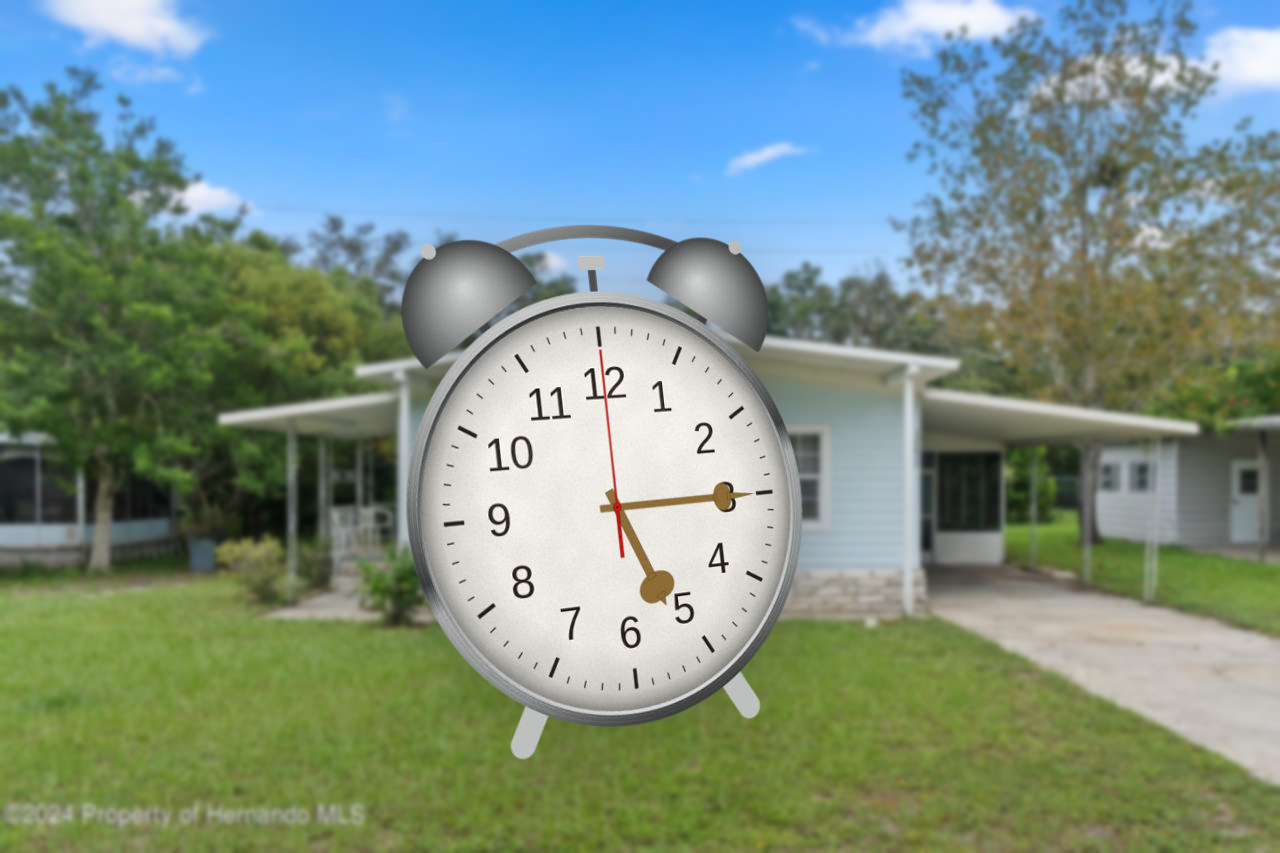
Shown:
h=5 m=15 s=0
